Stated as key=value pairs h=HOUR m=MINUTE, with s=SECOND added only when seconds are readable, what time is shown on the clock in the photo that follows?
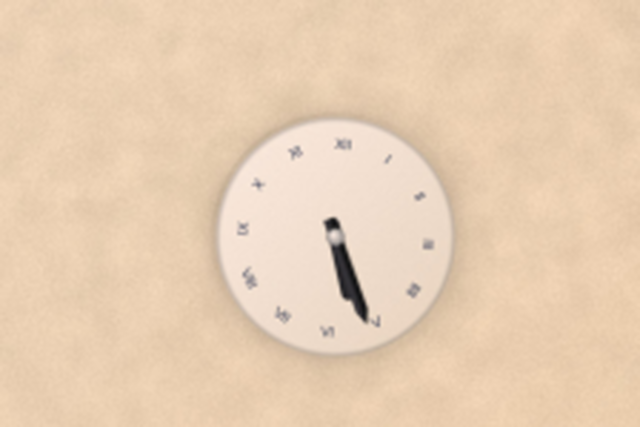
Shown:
h=5 m=26
